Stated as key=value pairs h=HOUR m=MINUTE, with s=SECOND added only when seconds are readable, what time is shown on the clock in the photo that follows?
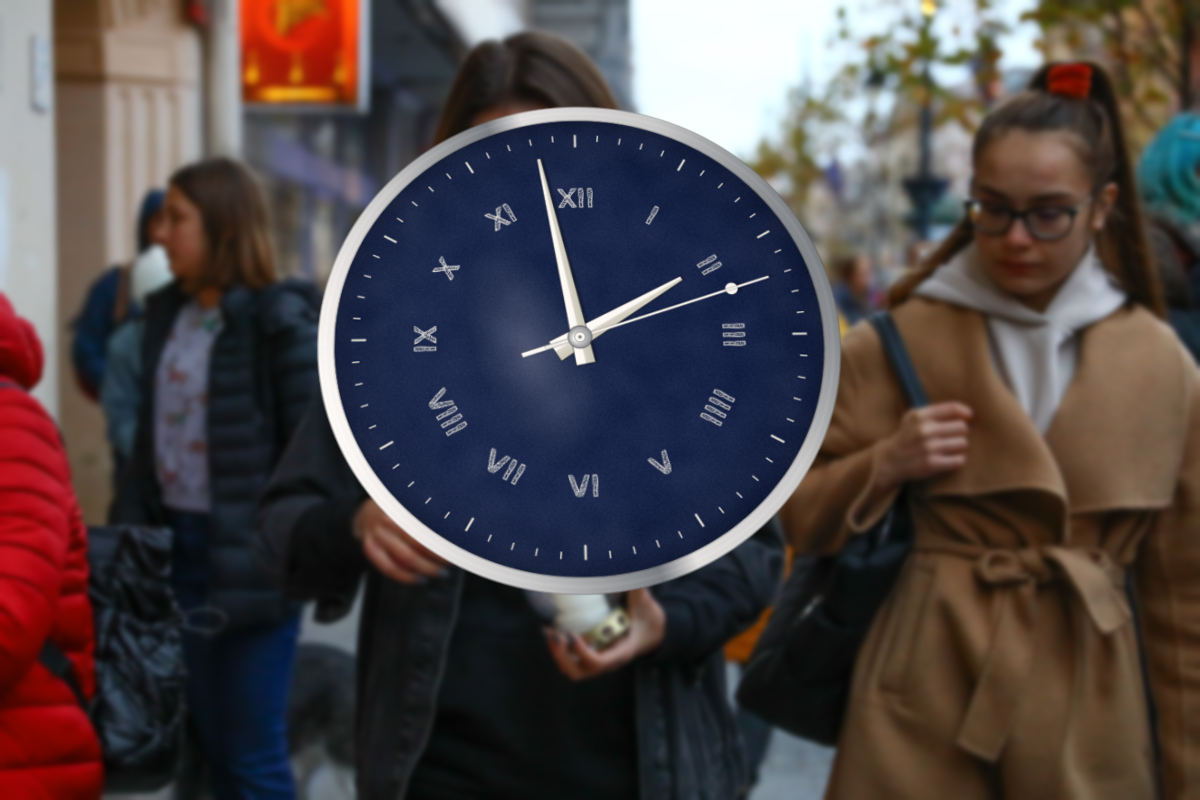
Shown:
h=1 m=58 s=12
